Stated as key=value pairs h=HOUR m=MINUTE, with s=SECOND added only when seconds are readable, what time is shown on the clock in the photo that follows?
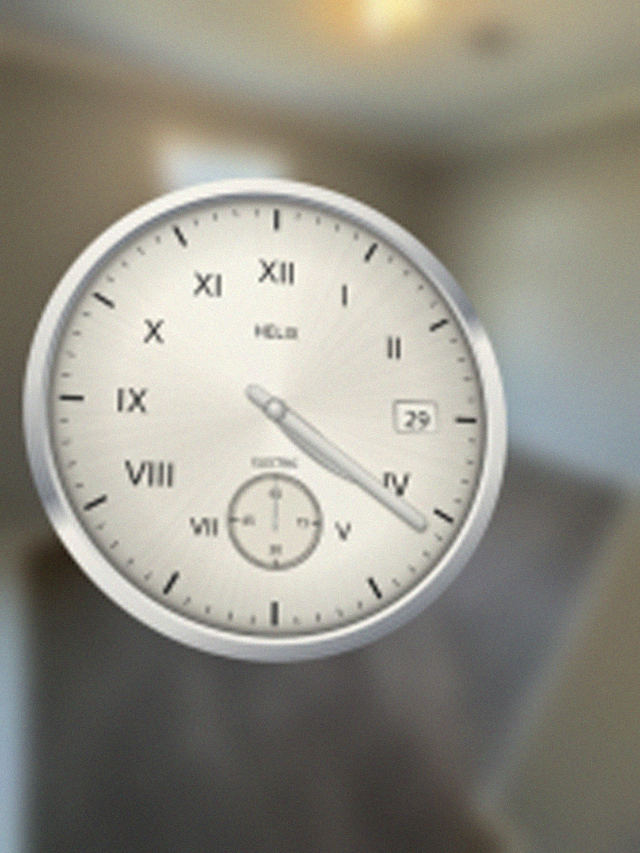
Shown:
h=4 m=21
